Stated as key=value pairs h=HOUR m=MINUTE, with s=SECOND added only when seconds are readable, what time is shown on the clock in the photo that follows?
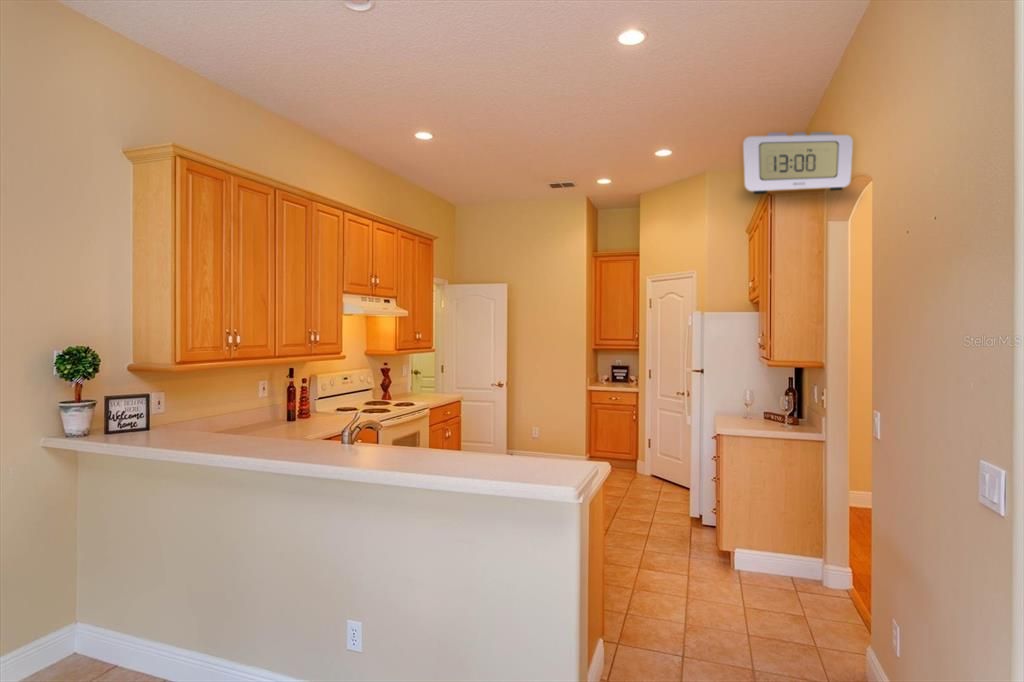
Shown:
h=13 m=0
